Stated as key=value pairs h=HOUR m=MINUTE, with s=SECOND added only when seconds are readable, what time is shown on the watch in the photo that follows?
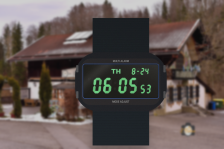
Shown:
h=6 m=5 s=53
